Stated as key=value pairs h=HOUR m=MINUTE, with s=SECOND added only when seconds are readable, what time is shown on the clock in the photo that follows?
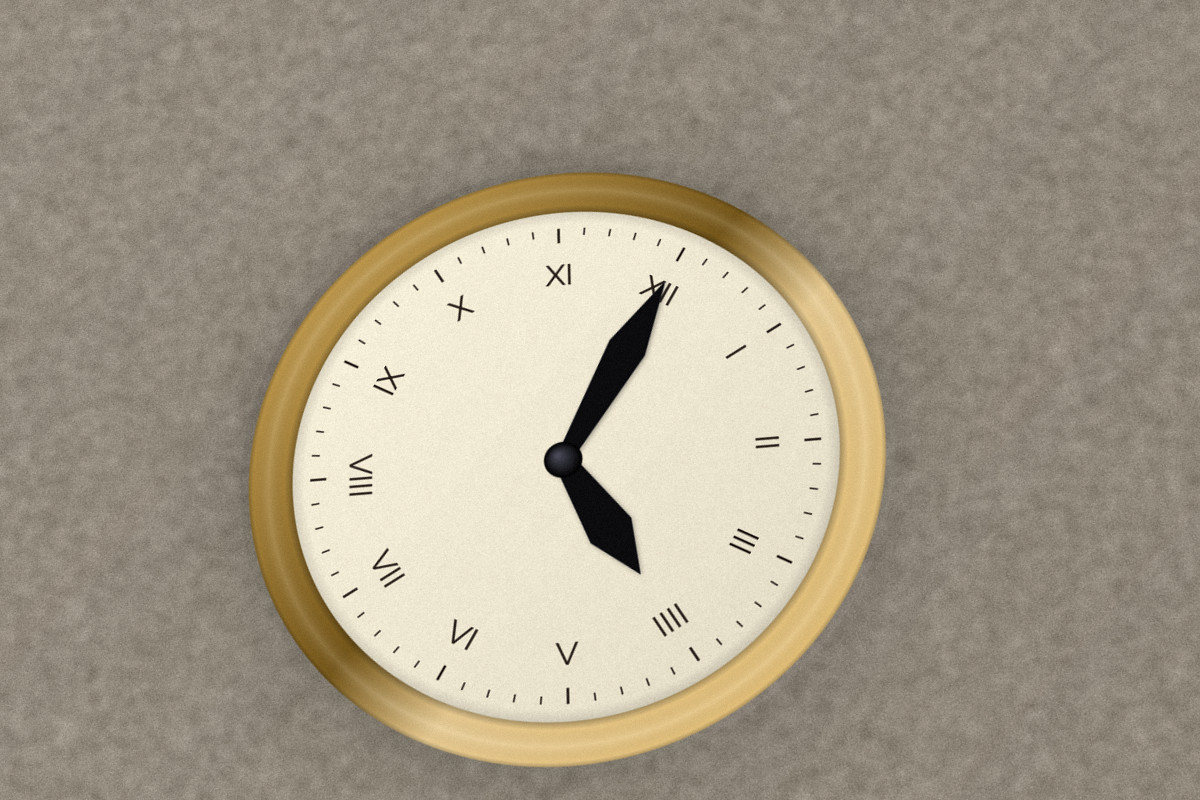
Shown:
h=4 m=0
